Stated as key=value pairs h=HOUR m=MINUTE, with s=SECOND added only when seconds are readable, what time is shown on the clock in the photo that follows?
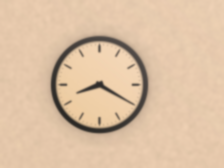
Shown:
h=8 m=20
